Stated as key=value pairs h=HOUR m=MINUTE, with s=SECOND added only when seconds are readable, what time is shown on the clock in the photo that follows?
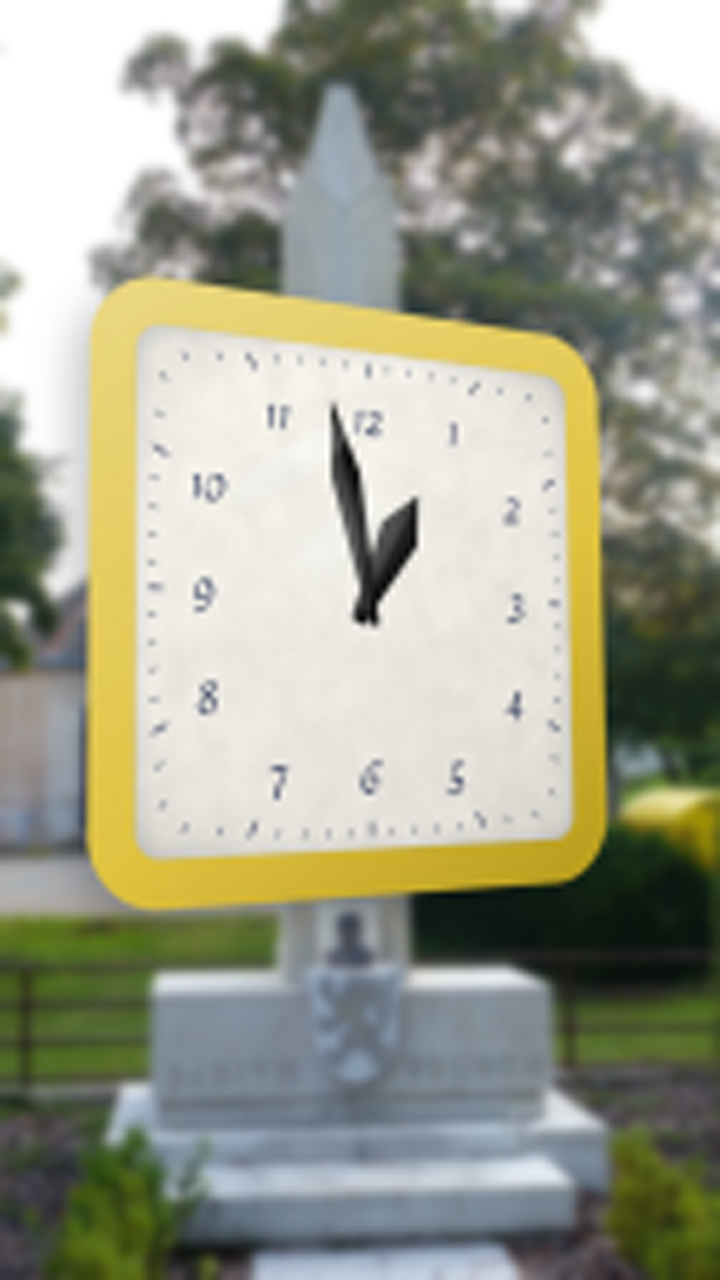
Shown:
h=12 m=58
